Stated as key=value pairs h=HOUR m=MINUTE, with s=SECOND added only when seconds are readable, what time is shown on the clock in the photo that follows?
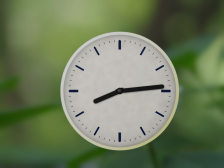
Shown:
h=8 m=14
